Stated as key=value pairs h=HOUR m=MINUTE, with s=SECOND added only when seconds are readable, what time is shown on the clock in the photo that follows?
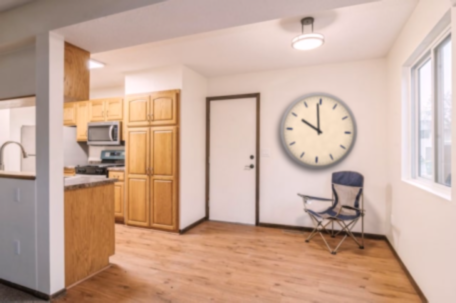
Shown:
h=9 m=59
